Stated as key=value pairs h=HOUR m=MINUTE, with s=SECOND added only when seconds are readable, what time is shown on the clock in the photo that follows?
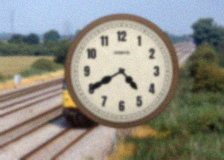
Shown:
h=4 m=40
